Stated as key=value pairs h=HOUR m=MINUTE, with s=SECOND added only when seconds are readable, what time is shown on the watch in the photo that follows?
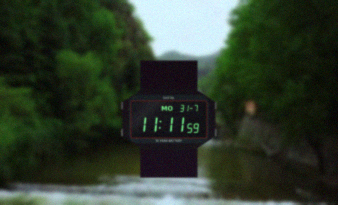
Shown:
h=11 m=11 s=59
